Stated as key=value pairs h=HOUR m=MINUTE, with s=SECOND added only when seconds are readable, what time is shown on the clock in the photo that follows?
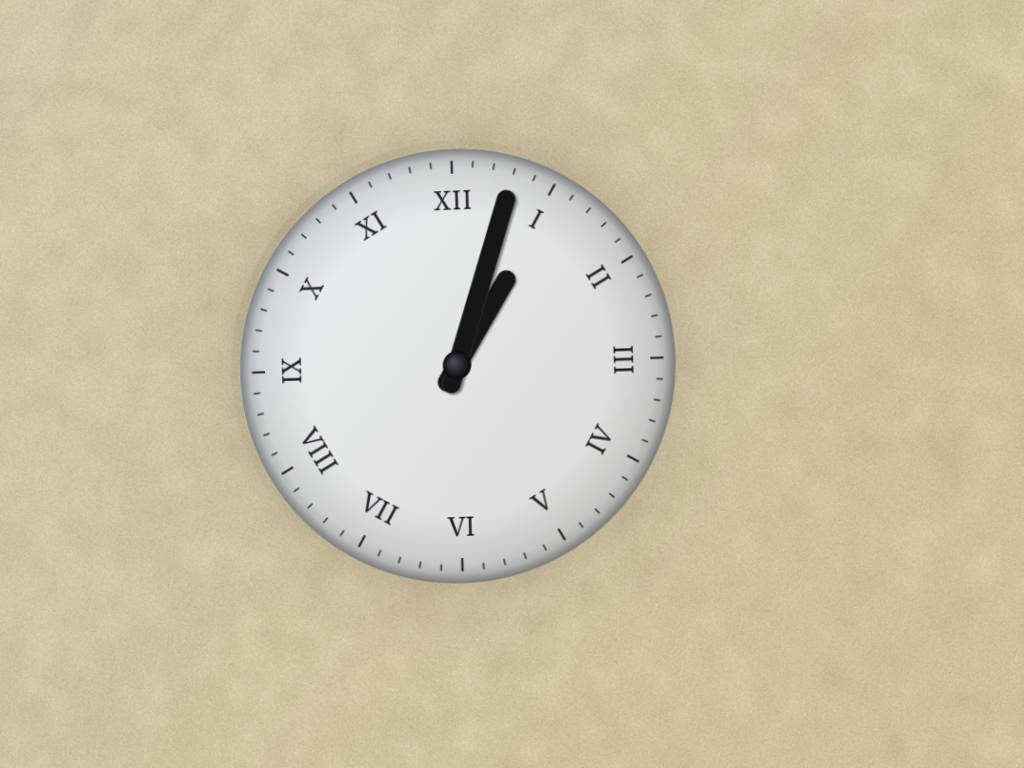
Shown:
h=1 m=3
